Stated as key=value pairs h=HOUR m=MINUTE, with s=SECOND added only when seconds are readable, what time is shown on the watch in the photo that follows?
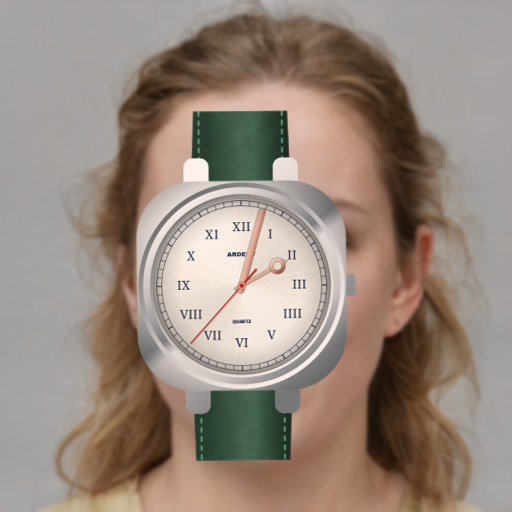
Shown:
h=2 m=2 s=37
